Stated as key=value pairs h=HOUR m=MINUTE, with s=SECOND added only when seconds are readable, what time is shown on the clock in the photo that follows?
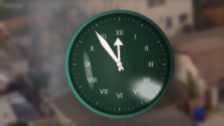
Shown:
h=11 m=54
